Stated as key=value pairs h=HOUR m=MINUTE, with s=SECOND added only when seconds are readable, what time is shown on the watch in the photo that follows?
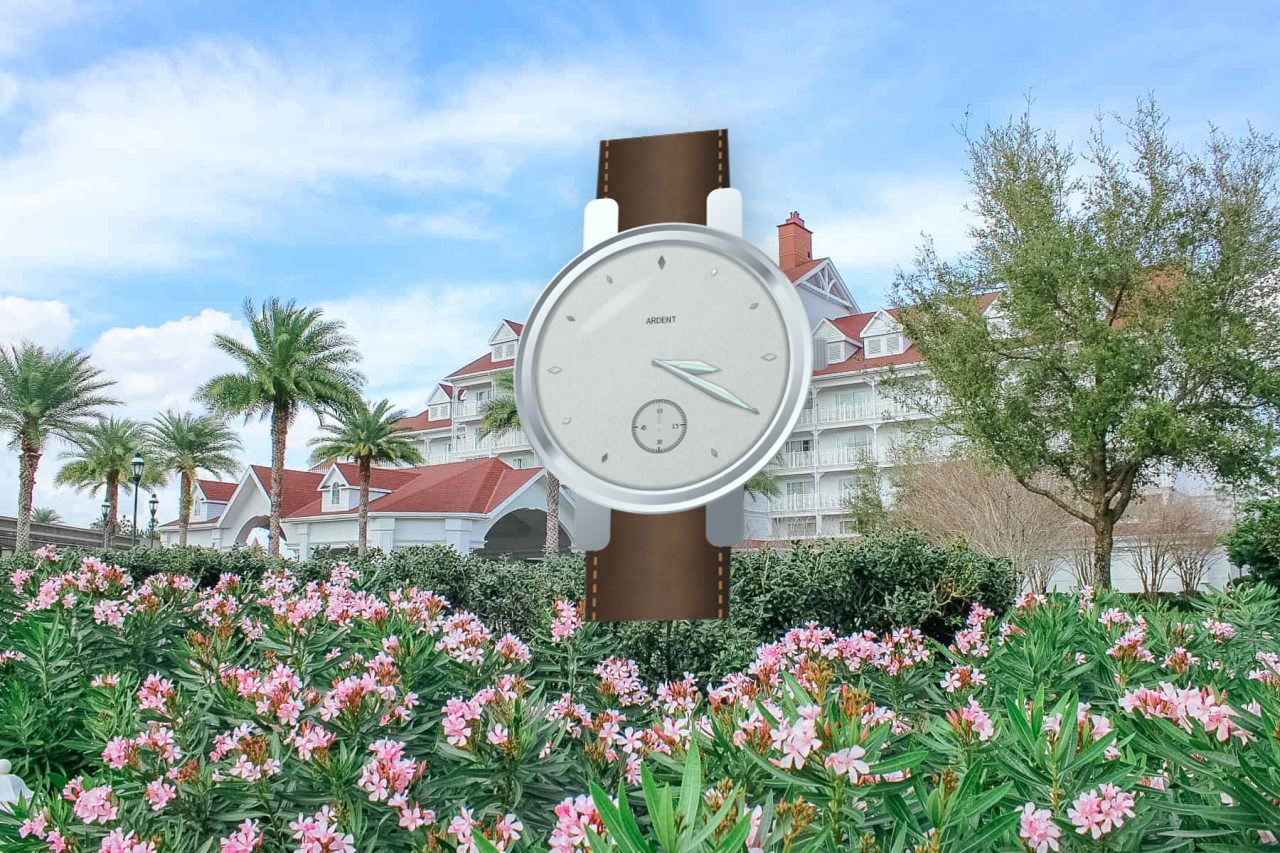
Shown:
h=3 m=20
